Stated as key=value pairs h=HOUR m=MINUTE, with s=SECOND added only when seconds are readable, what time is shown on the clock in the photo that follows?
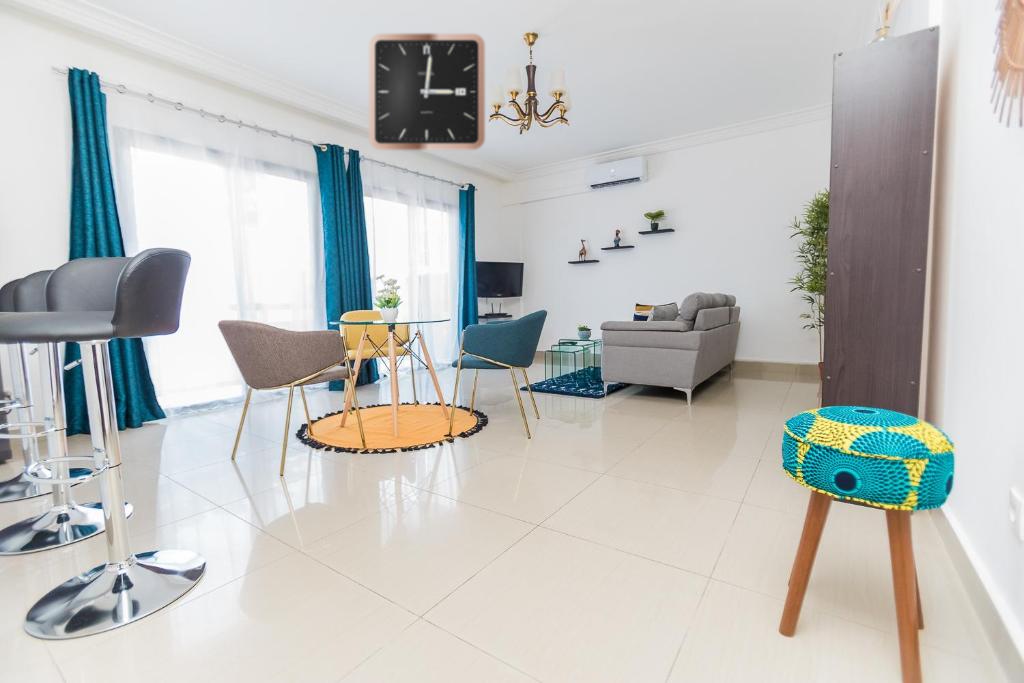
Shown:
h=3 m=1
